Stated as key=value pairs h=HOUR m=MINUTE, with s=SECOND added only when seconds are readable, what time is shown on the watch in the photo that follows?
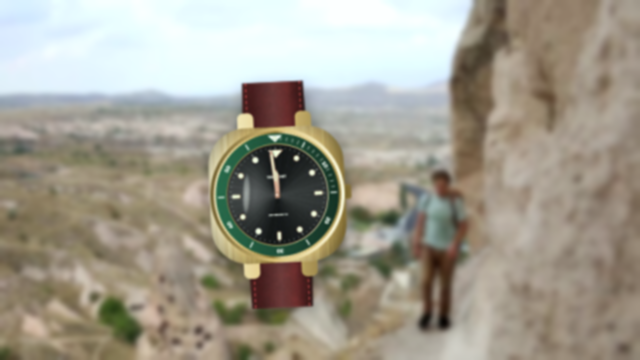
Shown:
h=11 m=59
